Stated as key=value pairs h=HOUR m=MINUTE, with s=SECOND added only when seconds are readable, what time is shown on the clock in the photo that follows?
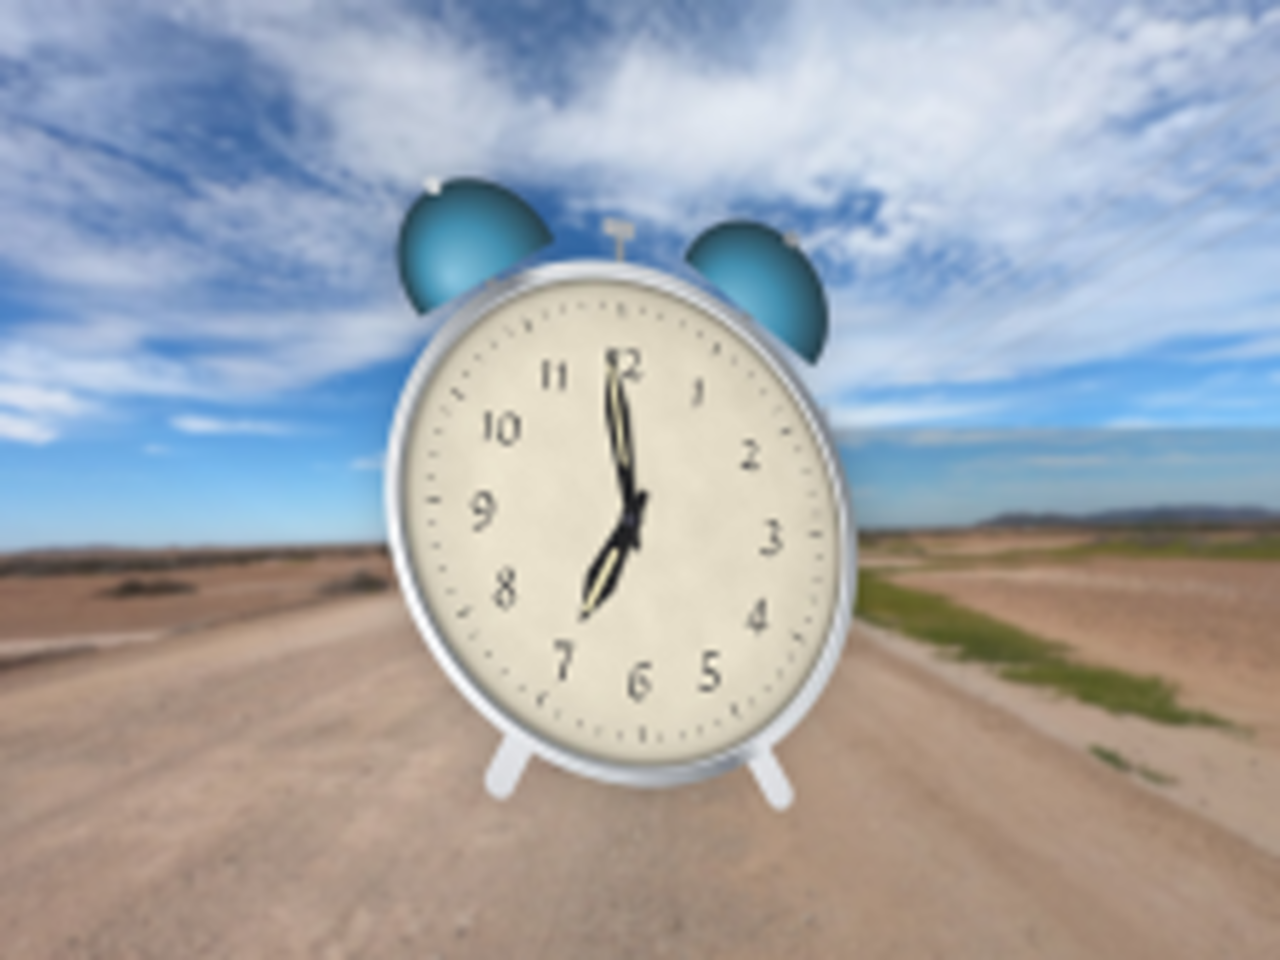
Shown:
h=6 m=59
